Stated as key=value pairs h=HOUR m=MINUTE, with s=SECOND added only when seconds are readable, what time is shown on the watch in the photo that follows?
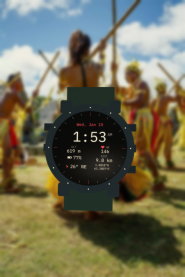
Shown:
h=1 m=53
